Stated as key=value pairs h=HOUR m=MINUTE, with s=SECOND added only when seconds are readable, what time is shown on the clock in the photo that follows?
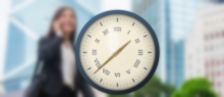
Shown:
h=1 m=38
